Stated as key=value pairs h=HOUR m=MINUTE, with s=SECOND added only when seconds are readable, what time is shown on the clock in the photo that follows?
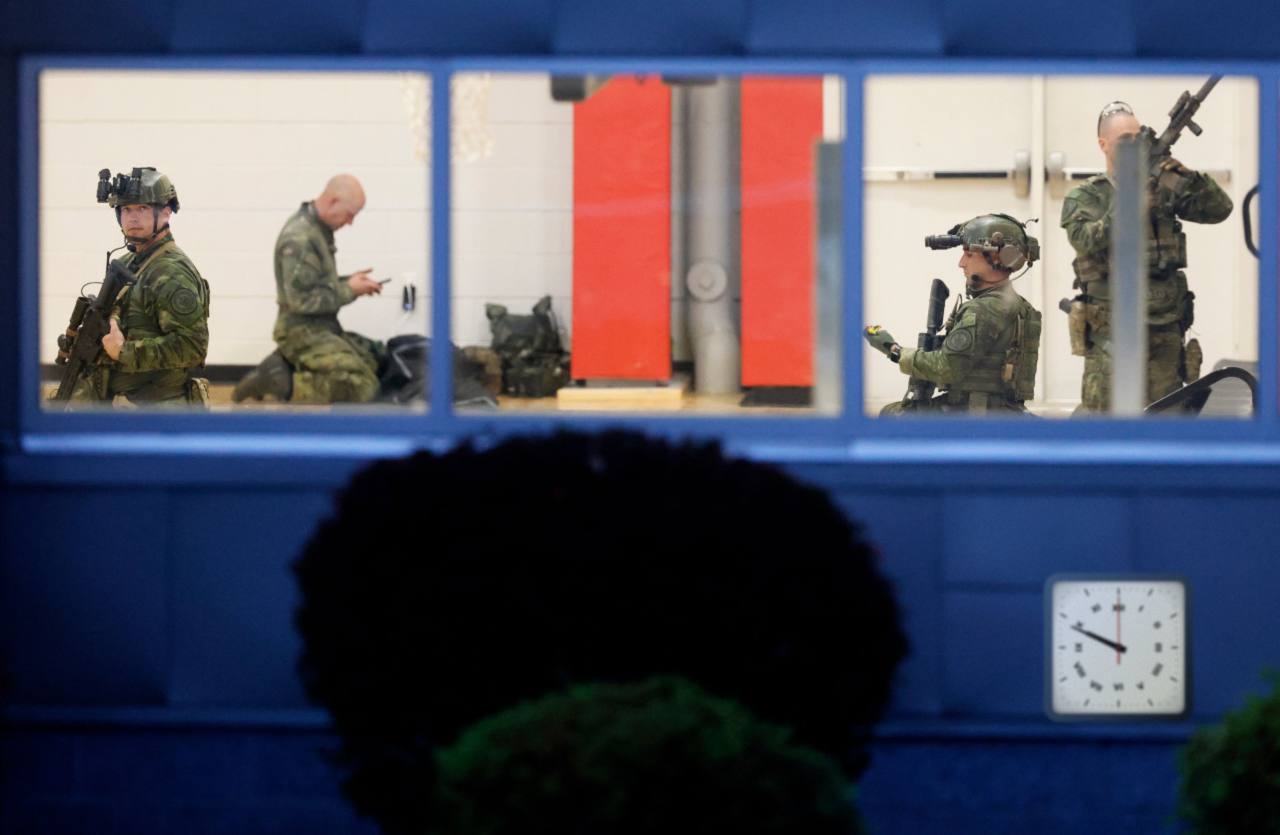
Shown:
h=9 m=49 s=0
